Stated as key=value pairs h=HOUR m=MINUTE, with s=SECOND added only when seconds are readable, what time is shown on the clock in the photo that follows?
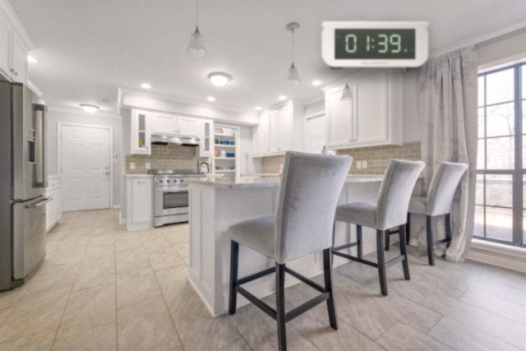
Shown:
h=1 m=39
